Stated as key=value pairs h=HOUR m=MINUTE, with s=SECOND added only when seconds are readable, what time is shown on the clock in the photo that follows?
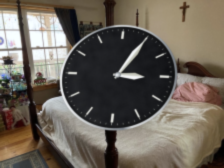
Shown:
h=3 m=5
